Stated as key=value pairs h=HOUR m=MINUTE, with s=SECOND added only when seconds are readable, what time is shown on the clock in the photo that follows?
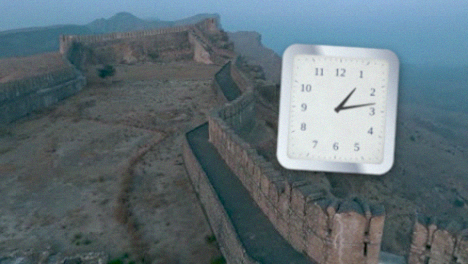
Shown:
h=1 m=13
